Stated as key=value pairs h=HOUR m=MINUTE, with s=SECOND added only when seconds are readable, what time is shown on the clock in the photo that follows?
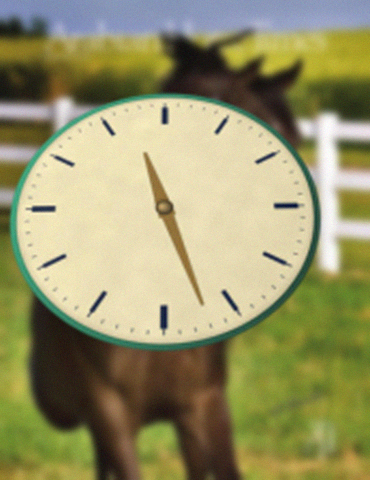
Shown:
h=11 m=27
